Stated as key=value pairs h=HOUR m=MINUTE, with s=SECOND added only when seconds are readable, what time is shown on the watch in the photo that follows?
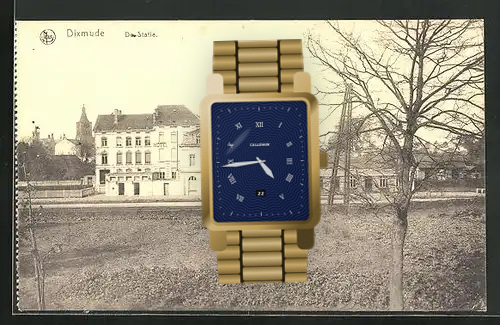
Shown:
h=4 m=44
